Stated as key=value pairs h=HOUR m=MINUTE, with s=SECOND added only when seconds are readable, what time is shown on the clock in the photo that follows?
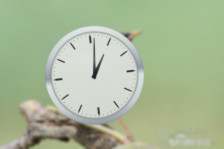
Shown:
h=1 m=1
